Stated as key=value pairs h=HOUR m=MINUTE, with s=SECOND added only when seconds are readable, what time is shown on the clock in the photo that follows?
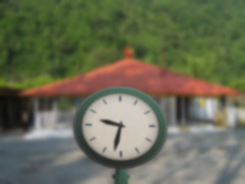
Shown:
h=9 m=32
